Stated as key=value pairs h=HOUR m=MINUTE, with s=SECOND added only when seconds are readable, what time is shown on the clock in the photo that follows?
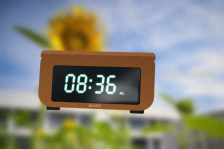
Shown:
h=8 m=36
